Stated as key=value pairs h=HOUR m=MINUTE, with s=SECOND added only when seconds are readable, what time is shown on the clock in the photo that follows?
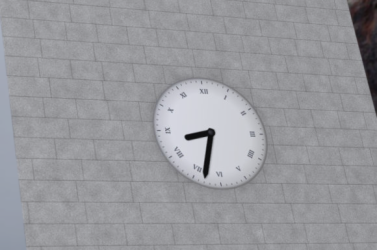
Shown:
h=8 m=33
